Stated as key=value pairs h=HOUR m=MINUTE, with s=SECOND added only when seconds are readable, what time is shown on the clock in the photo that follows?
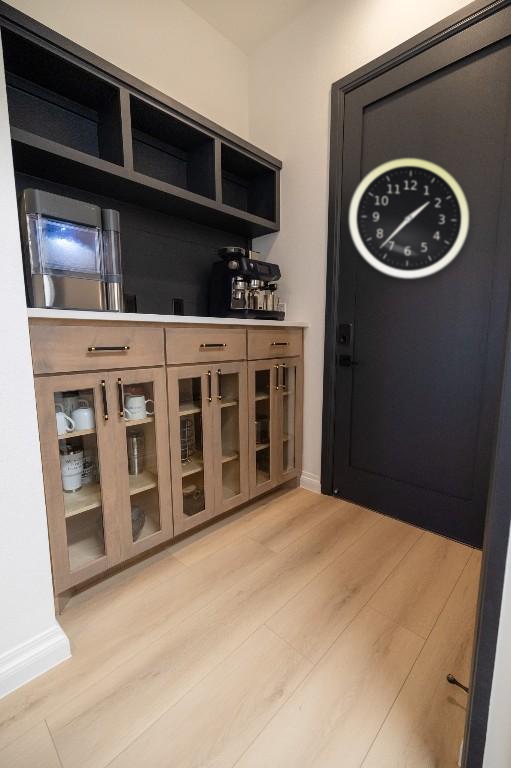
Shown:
h=1 m=37
